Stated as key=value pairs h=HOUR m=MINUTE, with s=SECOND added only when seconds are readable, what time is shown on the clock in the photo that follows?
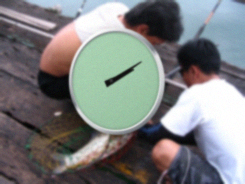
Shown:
h=2 m=10
